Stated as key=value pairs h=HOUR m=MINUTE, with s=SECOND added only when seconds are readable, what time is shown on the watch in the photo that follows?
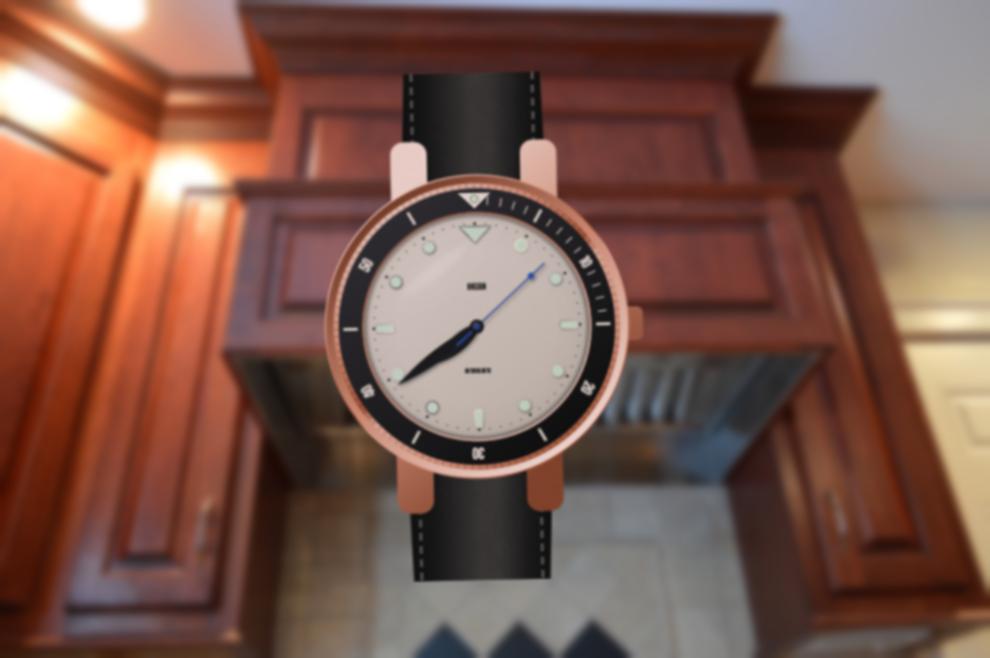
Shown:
h=7 m=39 s=8
